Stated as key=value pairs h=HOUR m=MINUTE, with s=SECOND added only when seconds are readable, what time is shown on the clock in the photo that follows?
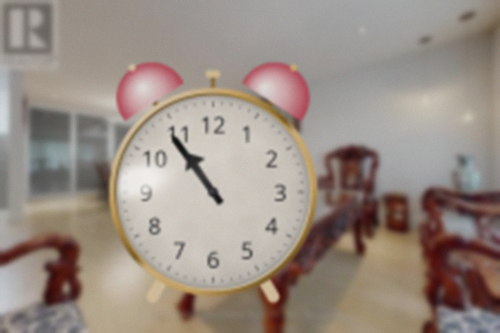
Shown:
h=10 m=54
